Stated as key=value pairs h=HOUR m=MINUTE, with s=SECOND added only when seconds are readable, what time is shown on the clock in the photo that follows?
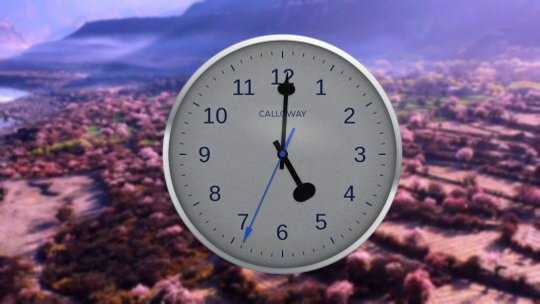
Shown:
h=5 m=0 s=34
